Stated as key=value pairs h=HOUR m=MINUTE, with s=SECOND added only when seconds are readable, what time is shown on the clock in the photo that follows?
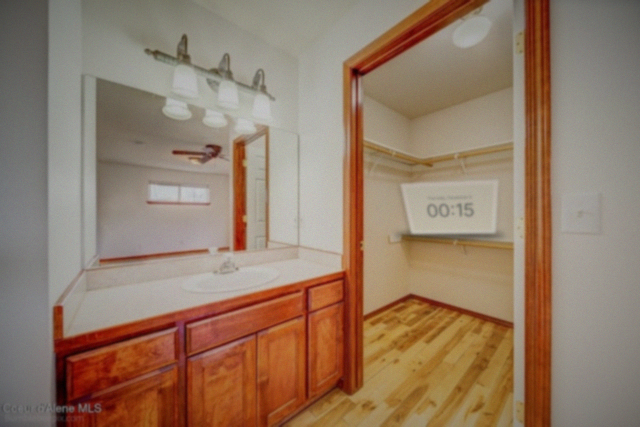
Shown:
h=0 m=15
